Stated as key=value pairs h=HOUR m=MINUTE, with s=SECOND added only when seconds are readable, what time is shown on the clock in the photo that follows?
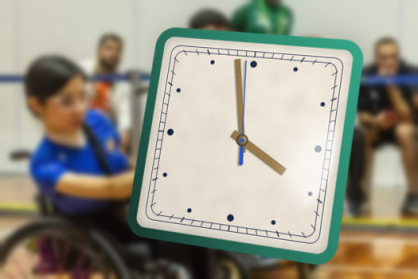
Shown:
h=3 m=57 s=59
